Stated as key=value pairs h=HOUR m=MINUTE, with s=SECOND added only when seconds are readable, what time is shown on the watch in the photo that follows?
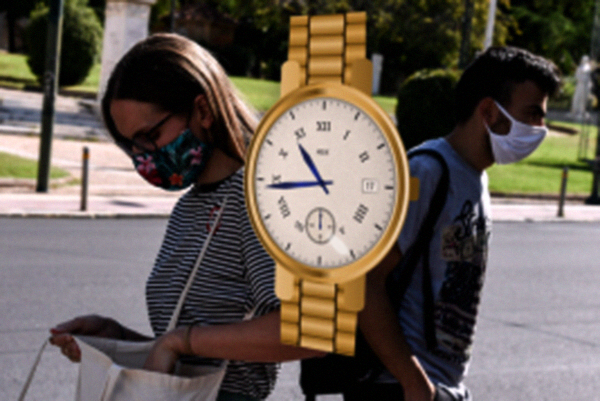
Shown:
h=10 m=44
